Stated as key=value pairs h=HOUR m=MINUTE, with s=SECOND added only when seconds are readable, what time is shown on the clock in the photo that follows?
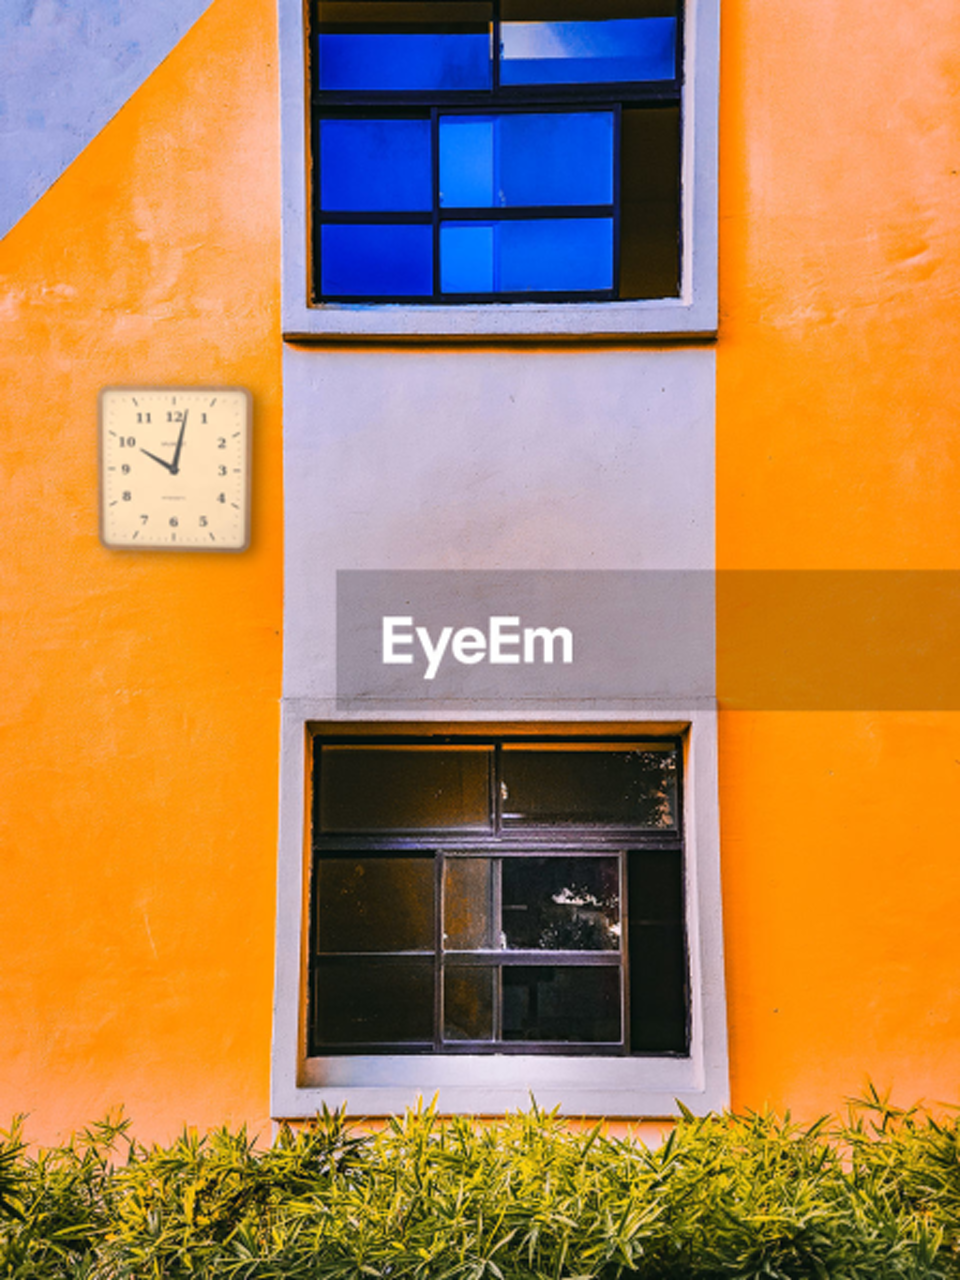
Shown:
h=10 m=2
